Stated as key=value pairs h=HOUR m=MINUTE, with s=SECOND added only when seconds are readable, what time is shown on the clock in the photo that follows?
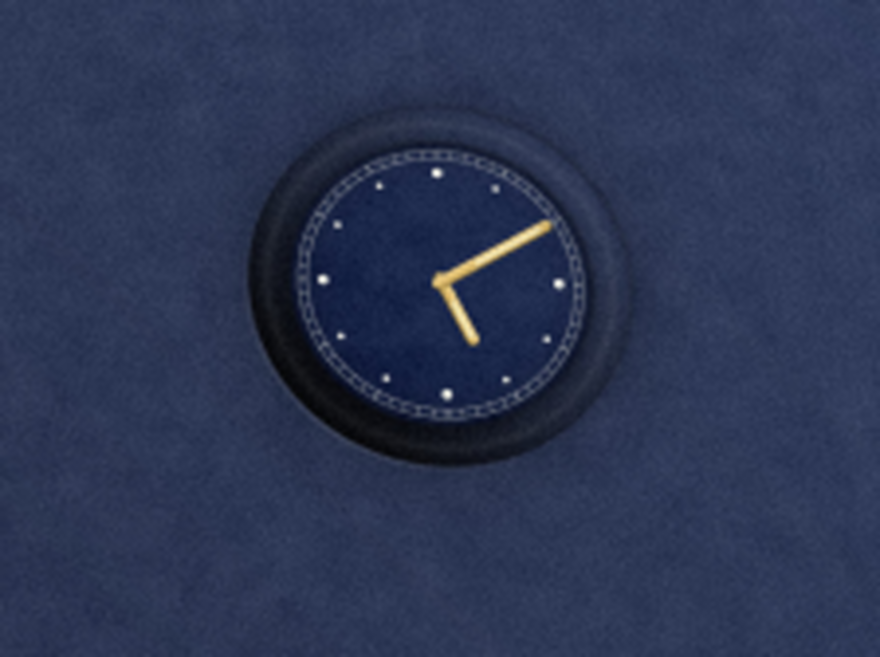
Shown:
h=5 m=10
